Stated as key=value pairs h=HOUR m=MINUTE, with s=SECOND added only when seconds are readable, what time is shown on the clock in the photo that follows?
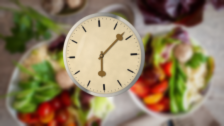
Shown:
h=6 m=8
